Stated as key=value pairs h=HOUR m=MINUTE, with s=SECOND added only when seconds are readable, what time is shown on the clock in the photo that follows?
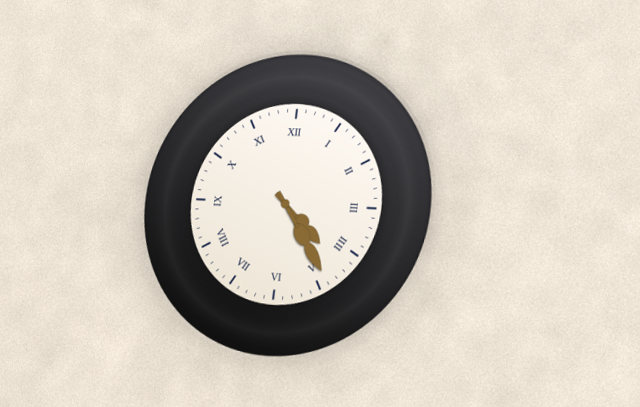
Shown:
h=4 m=24
